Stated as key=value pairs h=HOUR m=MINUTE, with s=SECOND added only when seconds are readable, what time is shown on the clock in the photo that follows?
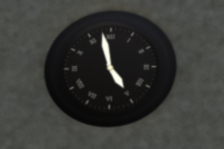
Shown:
h=4 m=58
